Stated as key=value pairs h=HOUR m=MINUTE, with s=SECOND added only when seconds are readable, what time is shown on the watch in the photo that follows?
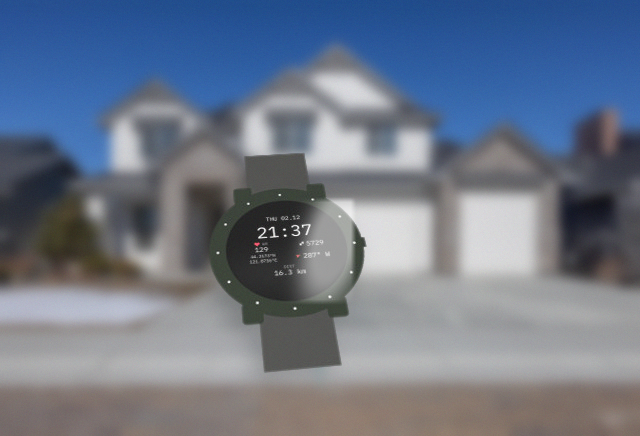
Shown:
h=21 m=37
